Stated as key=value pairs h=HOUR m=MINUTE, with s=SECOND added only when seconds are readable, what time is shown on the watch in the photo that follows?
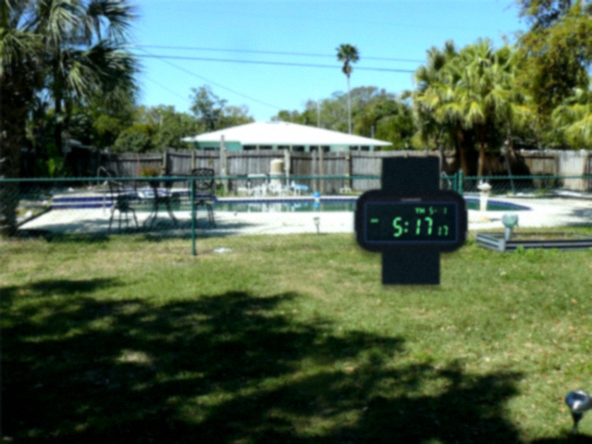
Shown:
h=5 m=17
